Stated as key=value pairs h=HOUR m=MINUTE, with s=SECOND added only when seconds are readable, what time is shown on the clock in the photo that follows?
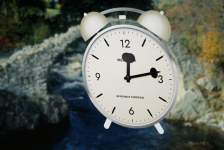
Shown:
h=12 m=13
